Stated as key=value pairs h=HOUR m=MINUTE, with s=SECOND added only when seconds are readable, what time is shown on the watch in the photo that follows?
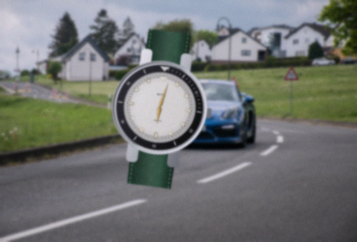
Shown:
h=6 m=2
